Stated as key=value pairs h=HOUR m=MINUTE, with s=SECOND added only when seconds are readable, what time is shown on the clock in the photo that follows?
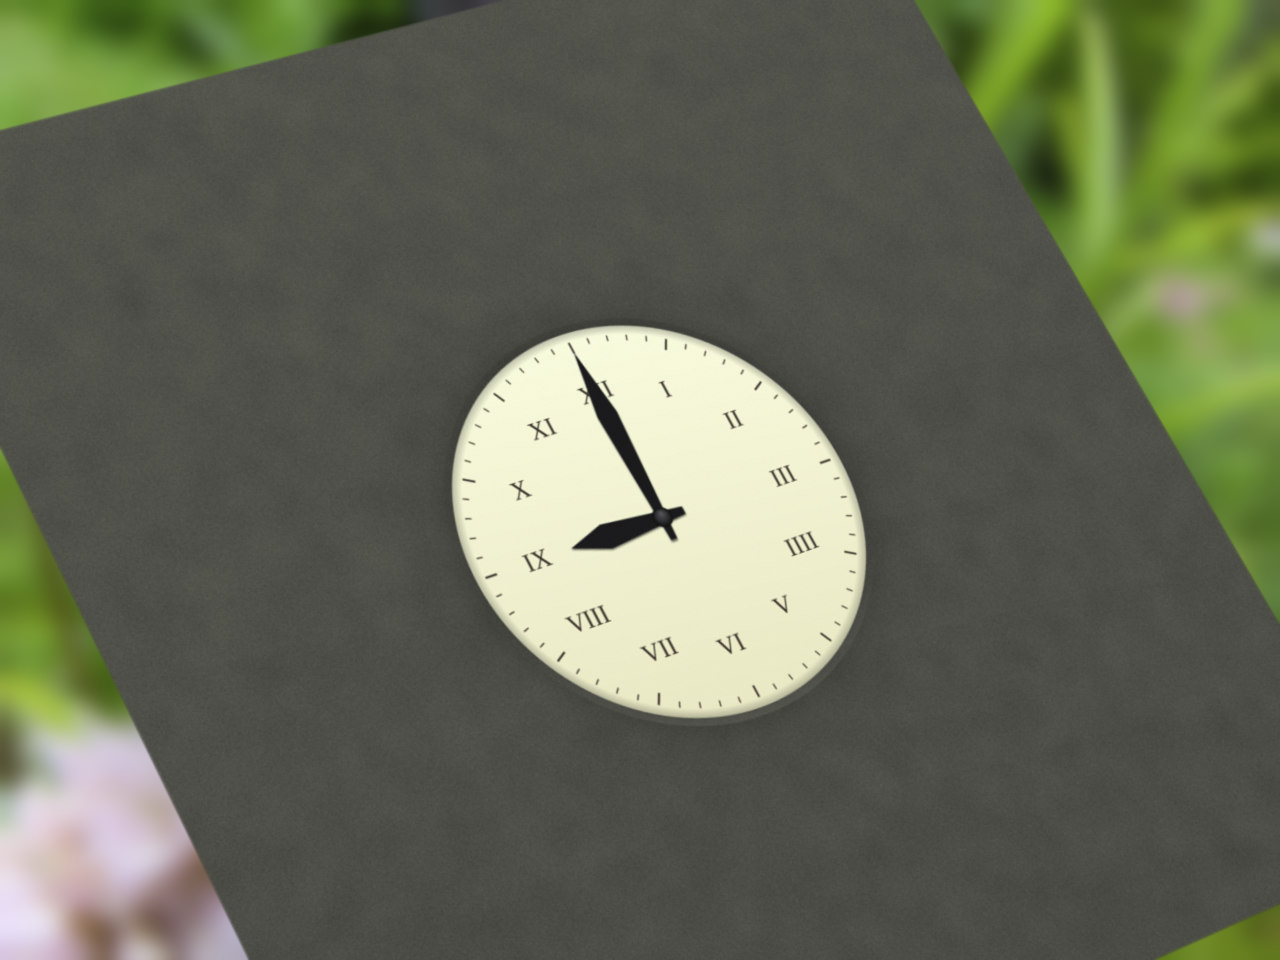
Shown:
h=9 m=0
